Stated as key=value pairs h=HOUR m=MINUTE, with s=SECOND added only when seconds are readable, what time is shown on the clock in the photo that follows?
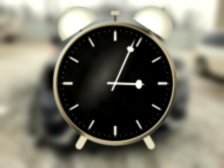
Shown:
h=3 m=4
